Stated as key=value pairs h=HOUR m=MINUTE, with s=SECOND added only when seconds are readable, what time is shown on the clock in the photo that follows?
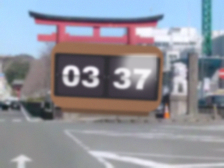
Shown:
h=3 m=37
